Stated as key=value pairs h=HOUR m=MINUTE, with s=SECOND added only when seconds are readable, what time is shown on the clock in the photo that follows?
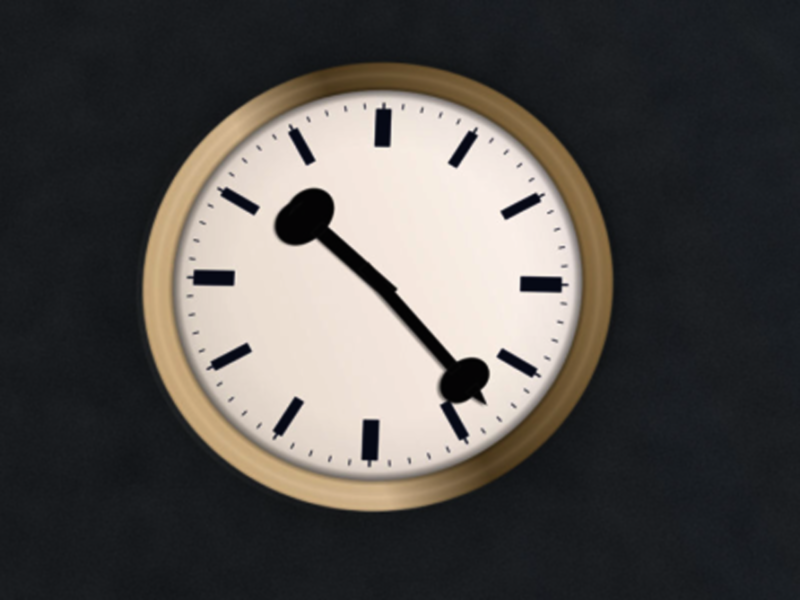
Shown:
h=10 m=23
